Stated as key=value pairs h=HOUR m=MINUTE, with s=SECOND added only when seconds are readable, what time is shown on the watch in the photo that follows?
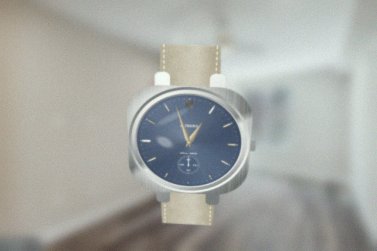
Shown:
h=12 m=57
